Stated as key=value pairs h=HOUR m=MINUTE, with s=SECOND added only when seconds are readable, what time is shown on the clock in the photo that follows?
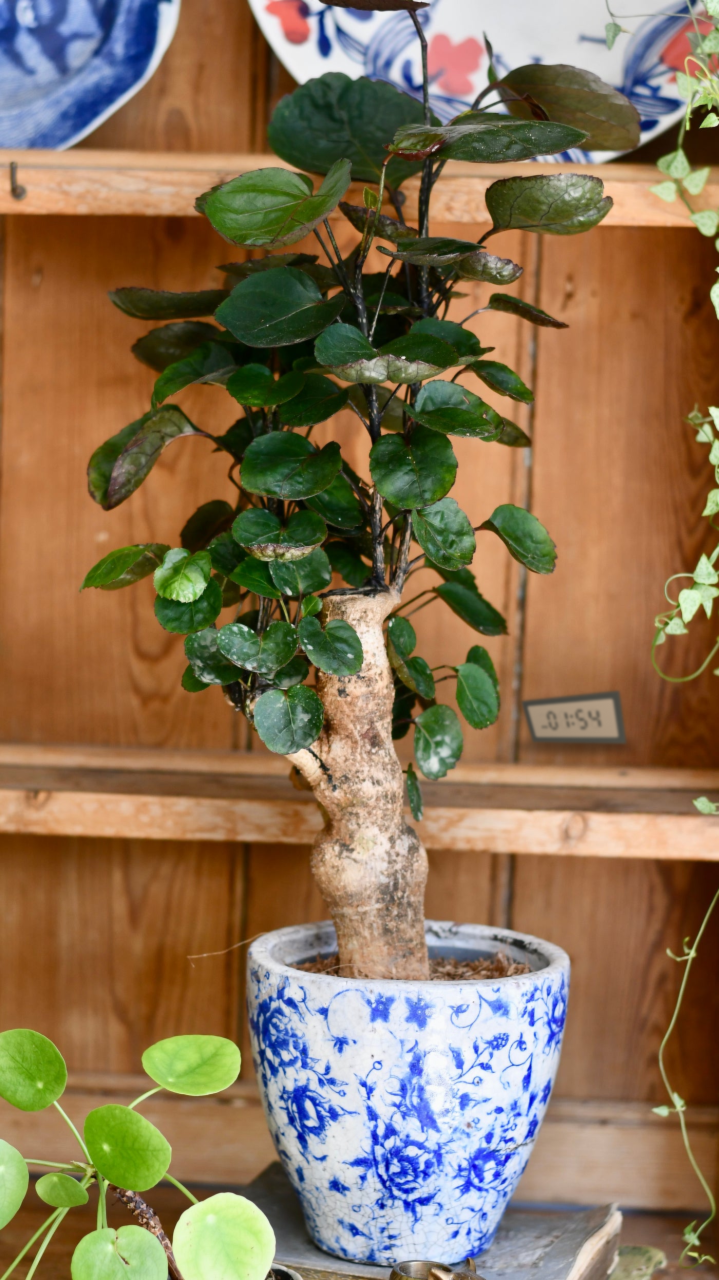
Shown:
h=1 m=54
